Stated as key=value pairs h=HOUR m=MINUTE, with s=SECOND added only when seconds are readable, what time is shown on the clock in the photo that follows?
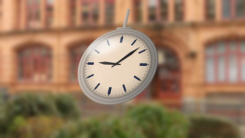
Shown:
h=9 m=8
